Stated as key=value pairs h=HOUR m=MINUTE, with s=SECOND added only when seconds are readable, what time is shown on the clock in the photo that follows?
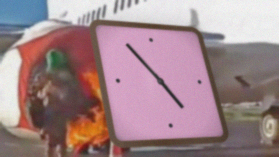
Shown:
h=4 m=54
